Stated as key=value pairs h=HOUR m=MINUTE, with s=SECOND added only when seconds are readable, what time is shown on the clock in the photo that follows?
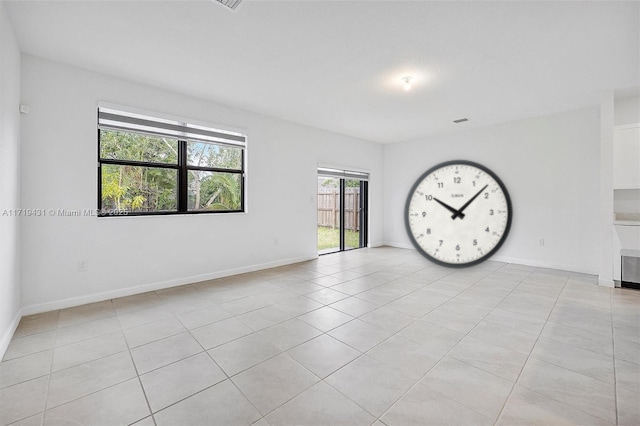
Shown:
h=10 m=8
